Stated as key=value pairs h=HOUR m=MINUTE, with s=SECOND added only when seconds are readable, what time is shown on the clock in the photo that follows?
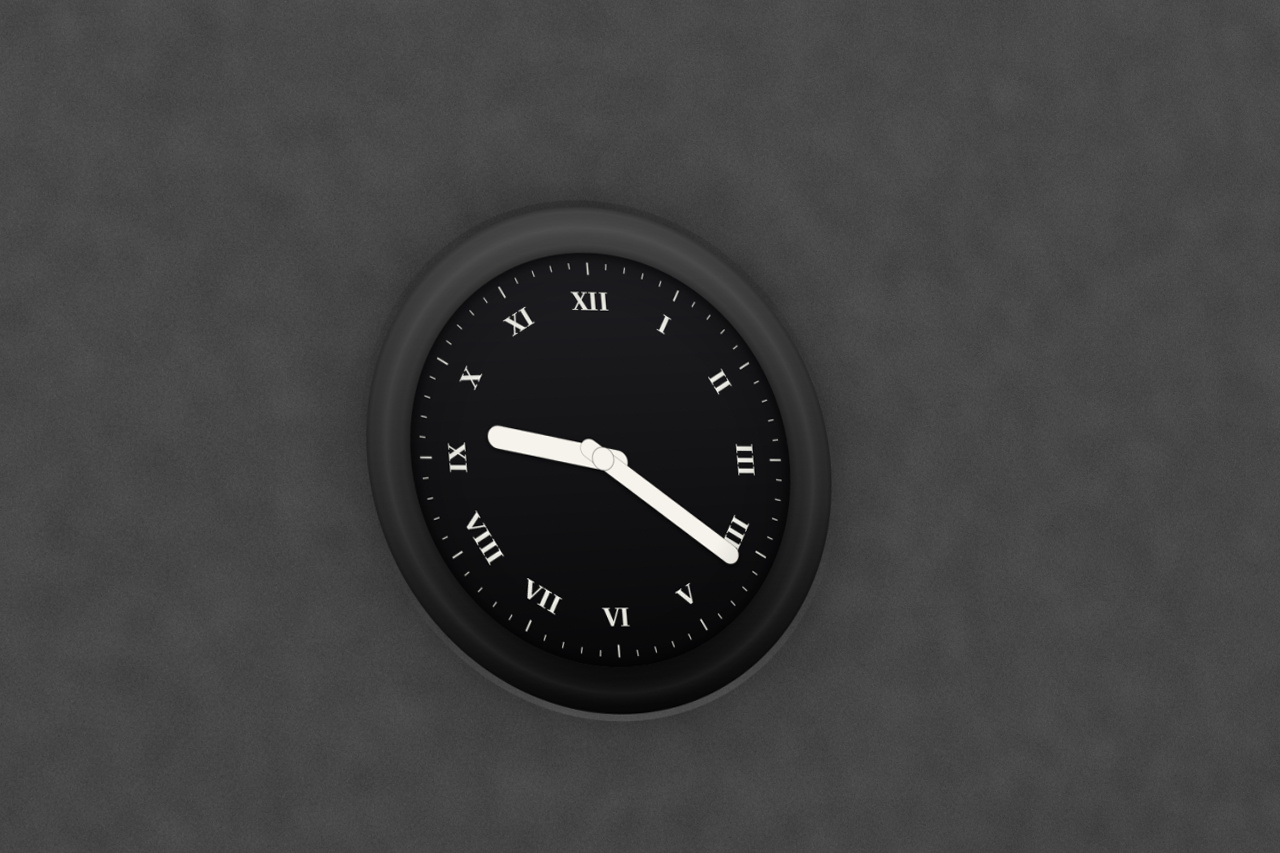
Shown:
h=9 m=21
